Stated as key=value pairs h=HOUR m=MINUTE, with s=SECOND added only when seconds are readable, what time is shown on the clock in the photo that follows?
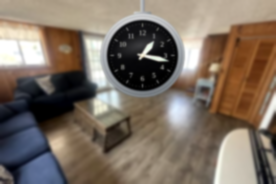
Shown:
h=1 m=17
